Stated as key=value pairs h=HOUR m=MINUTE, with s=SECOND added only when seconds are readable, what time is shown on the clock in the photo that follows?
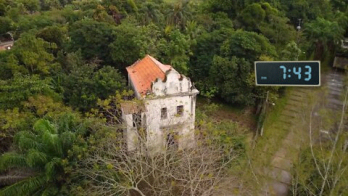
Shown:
h=7 m=43
